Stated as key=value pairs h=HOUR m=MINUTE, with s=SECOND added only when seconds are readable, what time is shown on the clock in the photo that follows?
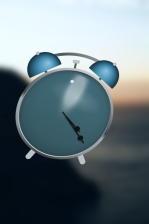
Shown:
h=4 m=23
